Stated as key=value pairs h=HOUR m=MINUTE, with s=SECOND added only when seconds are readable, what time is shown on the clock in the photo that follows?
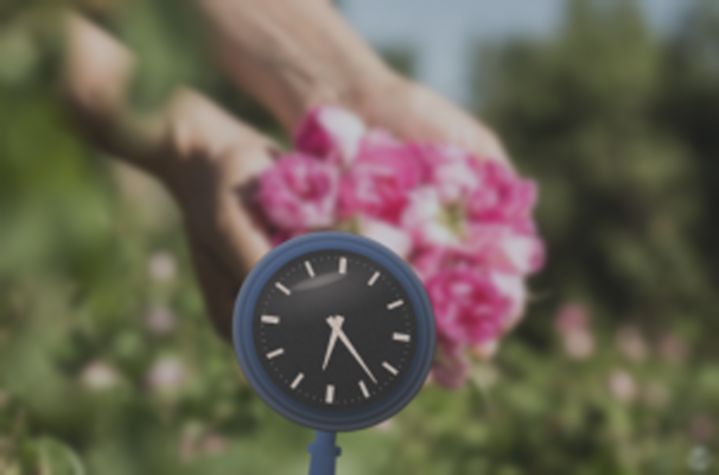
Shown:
h=6 m=23
